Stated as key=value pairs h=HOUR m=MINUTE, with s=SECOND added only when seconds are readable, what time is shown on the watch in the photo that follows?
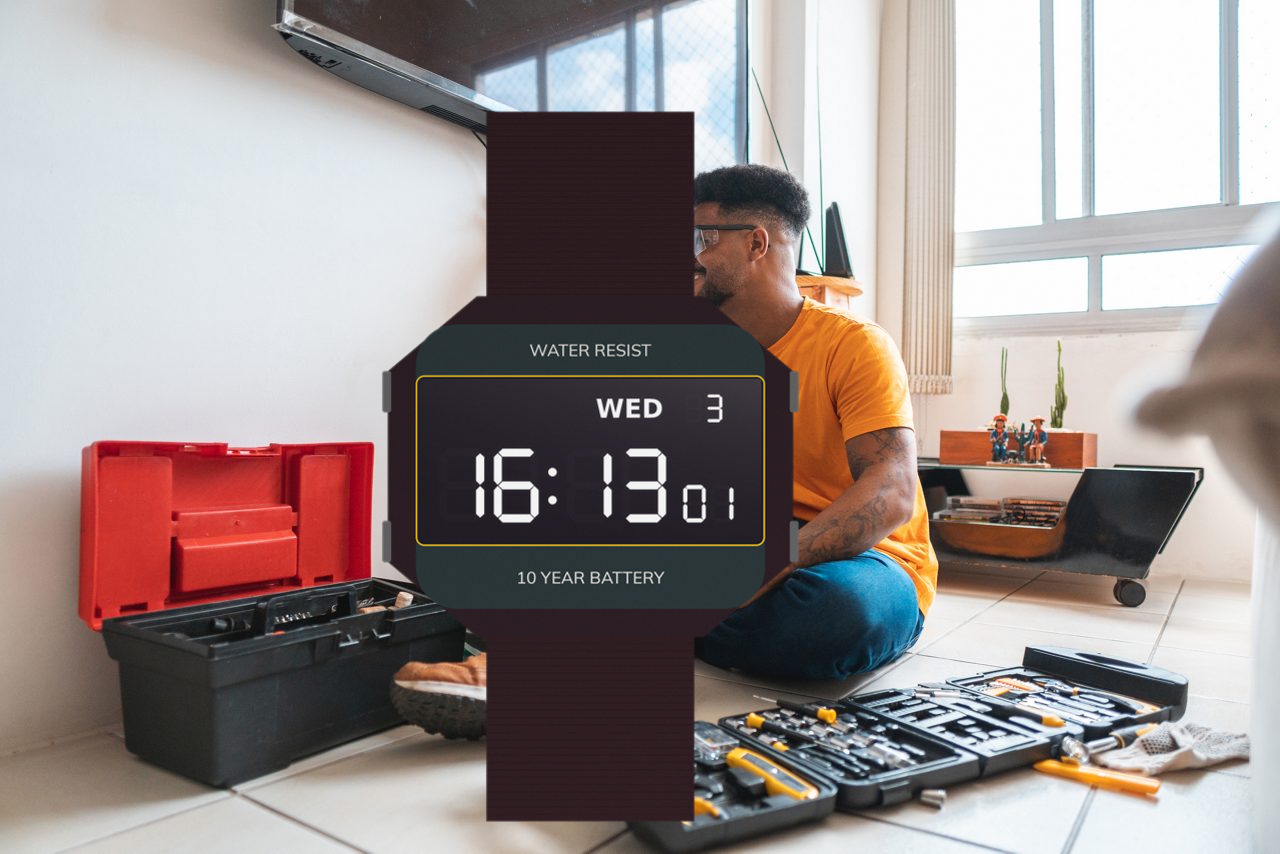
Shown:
h=16 m=13 s=1
